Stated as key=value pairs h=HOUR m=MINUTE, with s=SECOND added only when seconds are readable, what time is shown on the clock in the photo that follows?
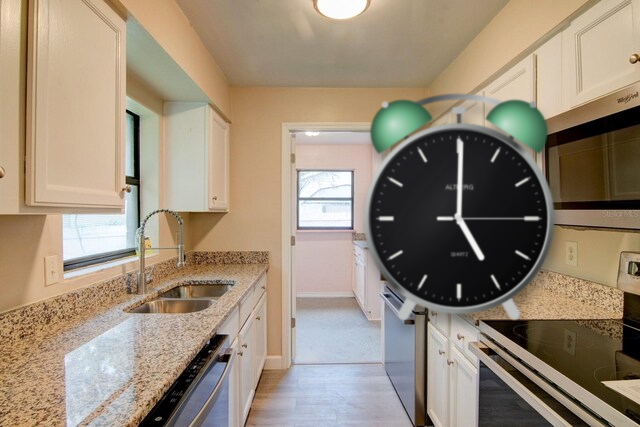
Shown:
h=5 m=0 s=15
